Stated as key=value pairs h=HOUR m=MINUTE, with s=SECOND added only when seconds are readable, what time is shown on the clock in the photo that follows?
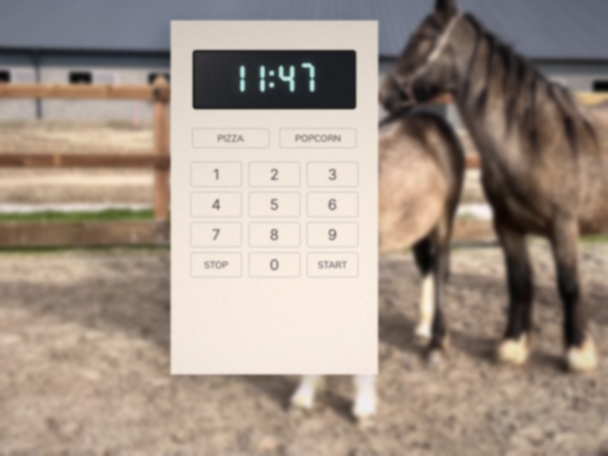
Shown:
h=11 m=47
